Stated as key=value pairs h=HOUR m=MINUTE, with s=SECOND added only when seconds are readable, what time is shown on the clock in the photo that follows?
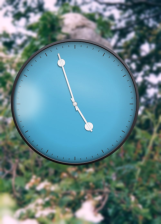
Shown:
h=4 m=57
